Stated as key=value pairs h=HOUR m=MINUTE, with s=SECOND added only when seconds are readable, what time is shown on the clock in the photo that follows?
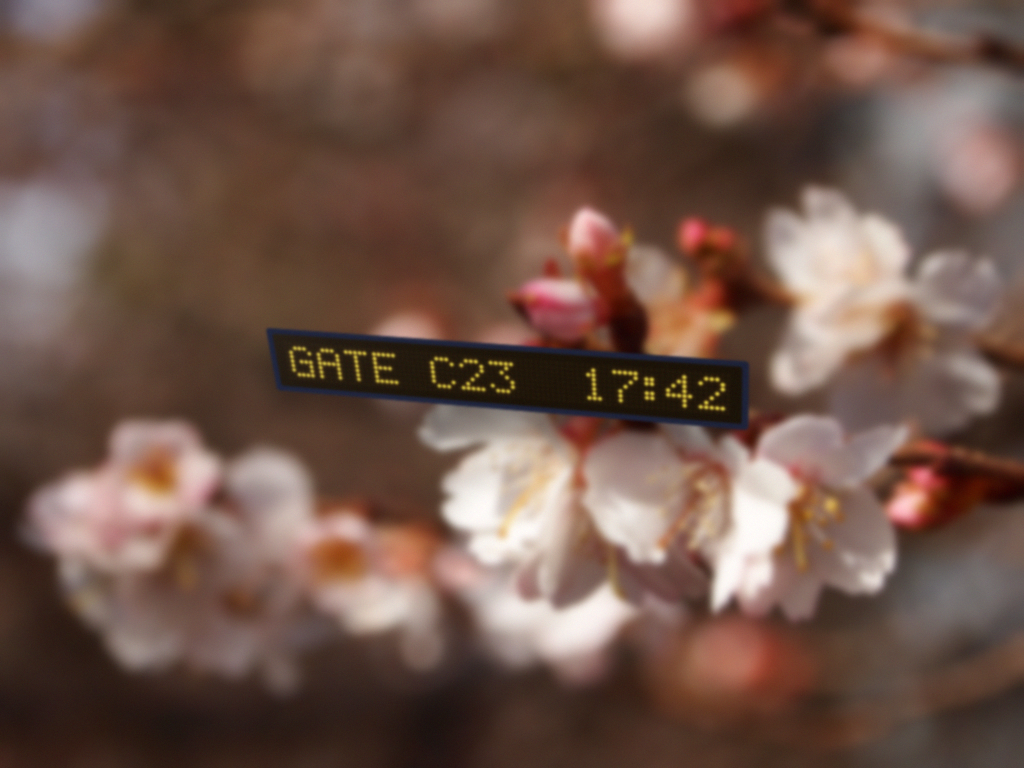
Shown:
h=17 m=42
